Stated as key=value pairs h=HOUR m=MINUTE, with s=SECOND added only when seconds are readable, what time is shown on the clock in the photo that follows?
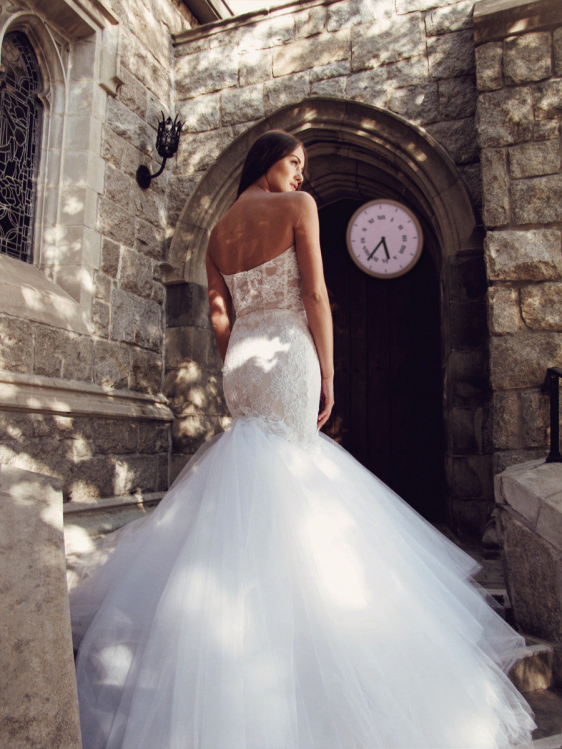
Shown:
h=5 m=37
